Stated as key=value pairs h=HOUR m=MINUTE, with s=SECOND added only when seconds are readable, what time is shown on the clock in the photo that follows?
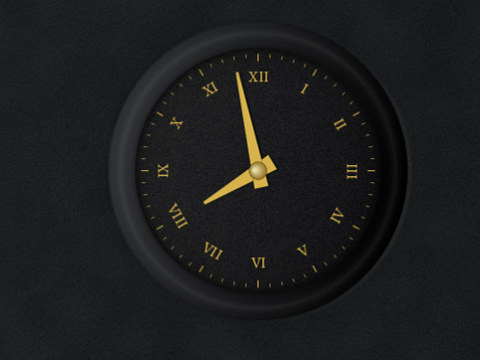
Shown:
h=7 m=58
